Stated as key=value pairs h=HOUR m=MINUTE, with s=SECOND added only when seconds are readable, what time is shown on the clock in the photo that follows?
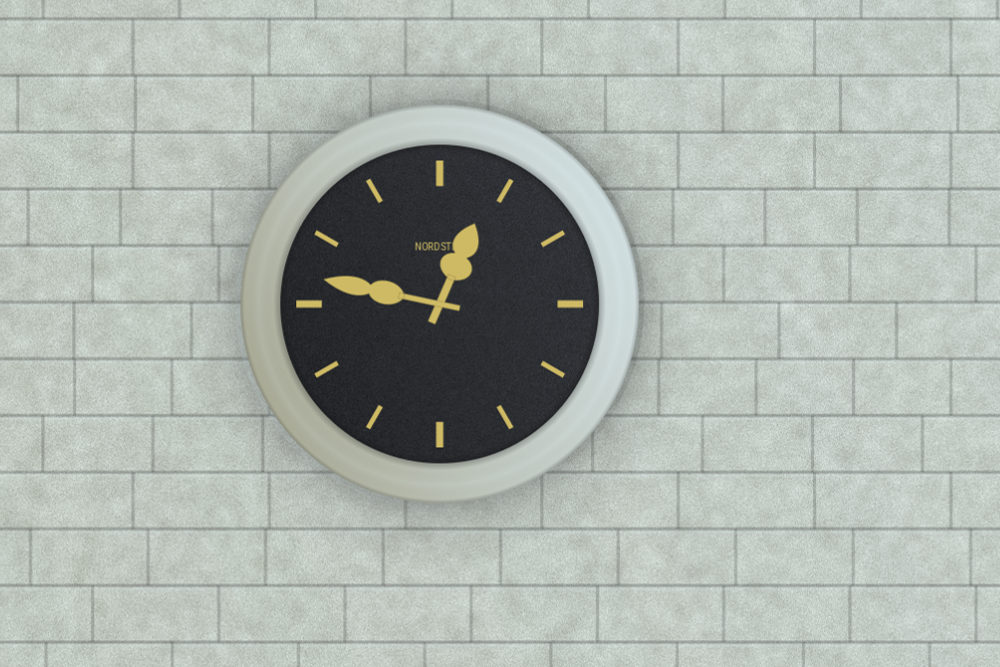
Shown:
h=12 m=47
